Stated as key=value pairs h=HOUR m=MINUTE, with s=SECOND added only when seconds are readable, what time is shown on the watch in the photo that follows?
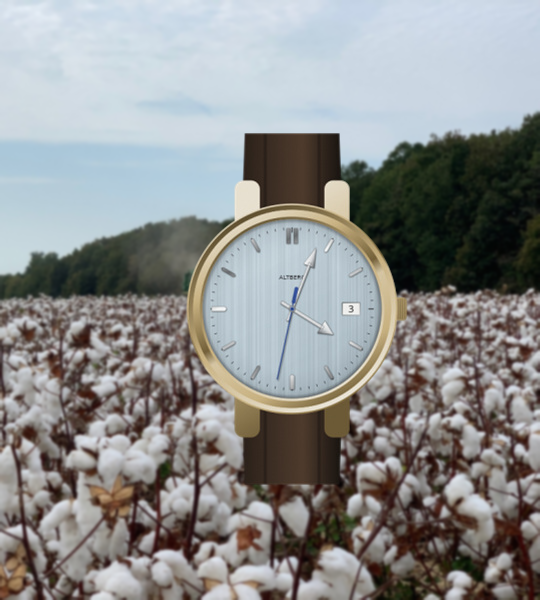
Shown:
h=4 m=3 s=32
